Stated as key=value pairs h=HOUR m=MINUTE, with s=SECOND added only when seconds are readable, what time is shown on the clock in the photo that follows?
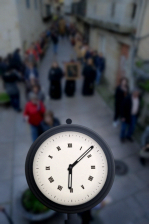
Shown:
h=6 m=8
